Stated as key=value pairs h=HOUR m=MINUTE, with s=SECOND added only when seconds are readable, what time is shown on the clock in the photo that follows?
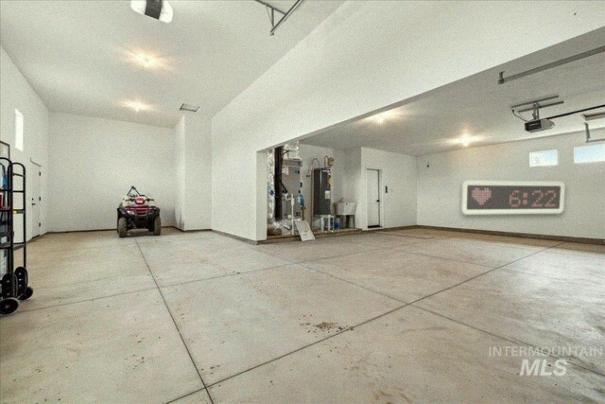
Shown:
h=6 m=22
